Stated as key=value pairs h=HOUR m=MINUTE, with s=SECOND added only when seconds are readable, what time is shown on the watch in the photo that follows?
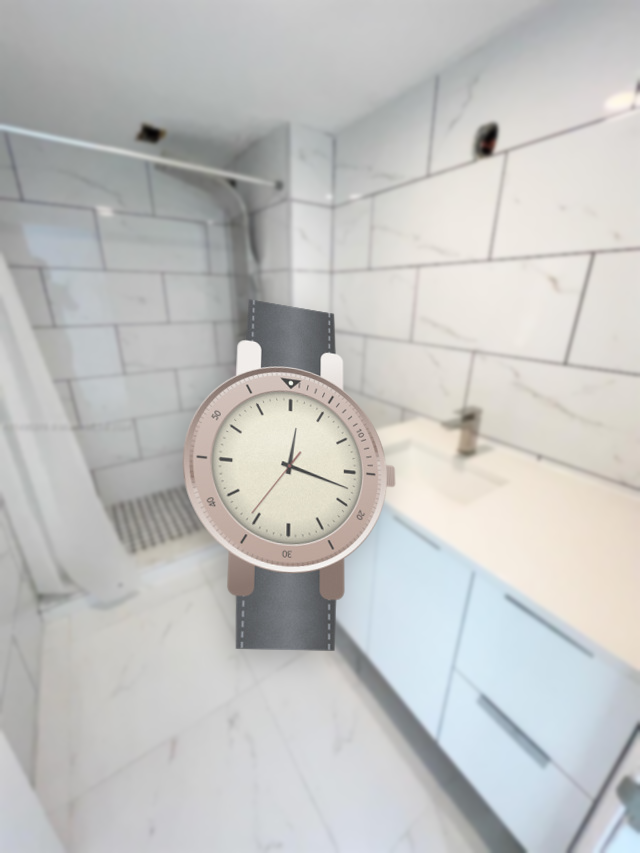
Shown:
h=12 m=17 s=36
